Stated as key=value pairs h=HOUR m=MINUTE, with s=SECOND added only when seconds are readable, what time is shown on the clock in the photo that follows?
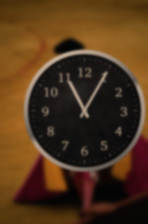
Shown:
h=11 m=5
